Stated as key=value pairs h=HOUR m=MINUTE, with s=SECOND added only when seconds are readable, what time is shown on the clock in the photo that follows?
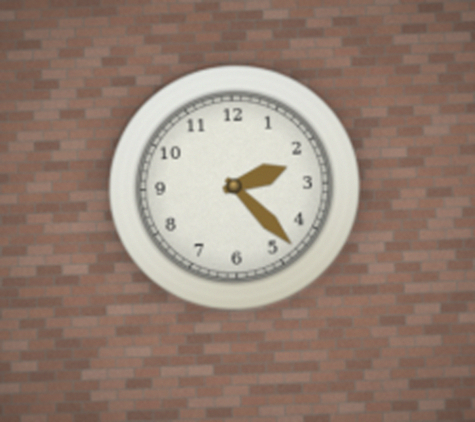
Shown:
h=2 m=23
